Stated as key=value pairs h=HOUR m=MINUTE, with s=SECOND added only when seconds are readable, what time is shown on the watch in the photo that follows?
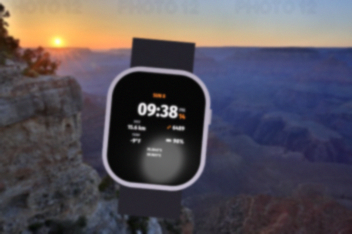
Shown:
h=9 m=38
